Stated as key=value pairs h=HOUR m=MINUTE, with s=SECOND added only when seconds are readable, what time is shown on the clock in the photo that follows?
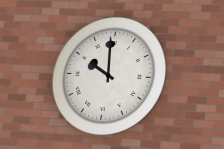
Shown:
h=9 m=59
